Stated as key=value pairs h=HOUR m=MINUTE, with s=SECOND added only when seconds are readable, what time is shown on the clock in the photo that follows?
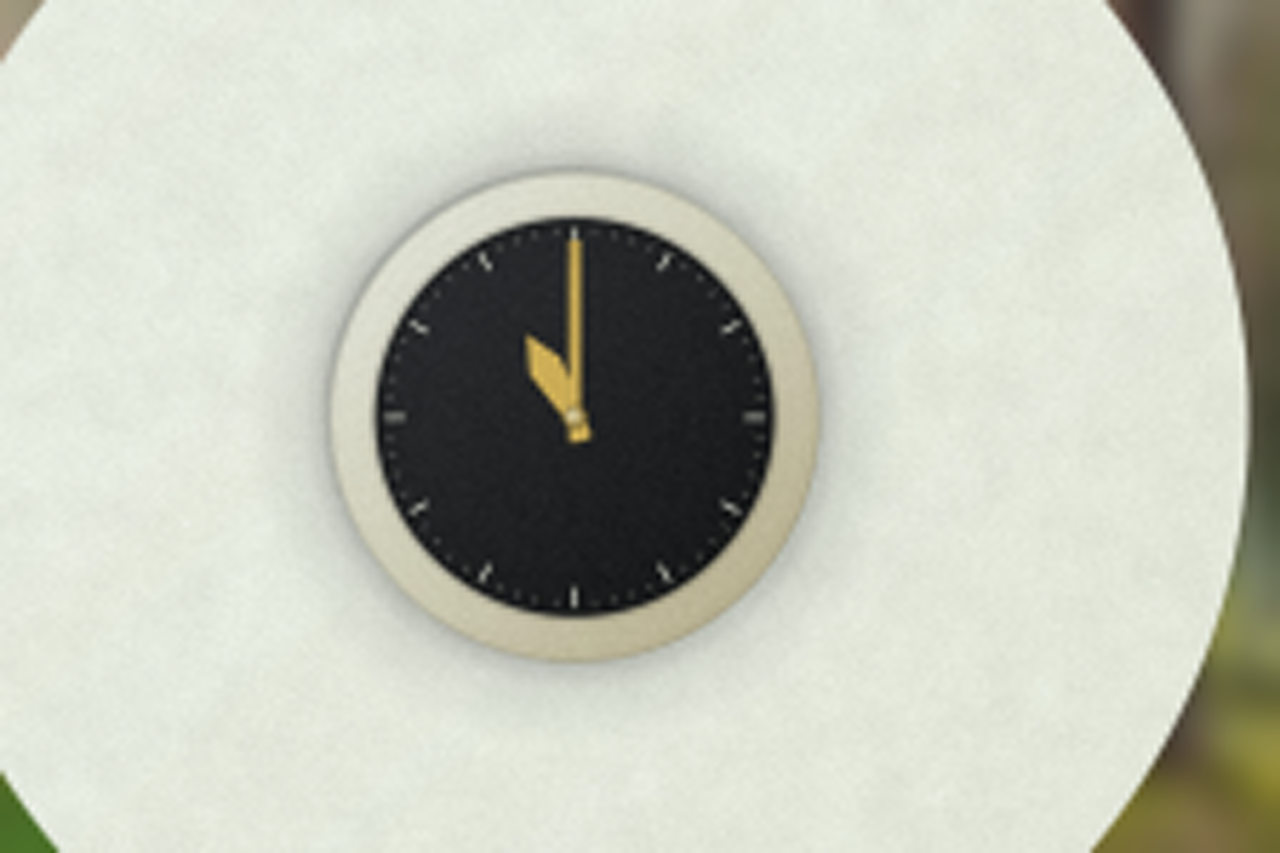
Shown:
h=11 m=0
